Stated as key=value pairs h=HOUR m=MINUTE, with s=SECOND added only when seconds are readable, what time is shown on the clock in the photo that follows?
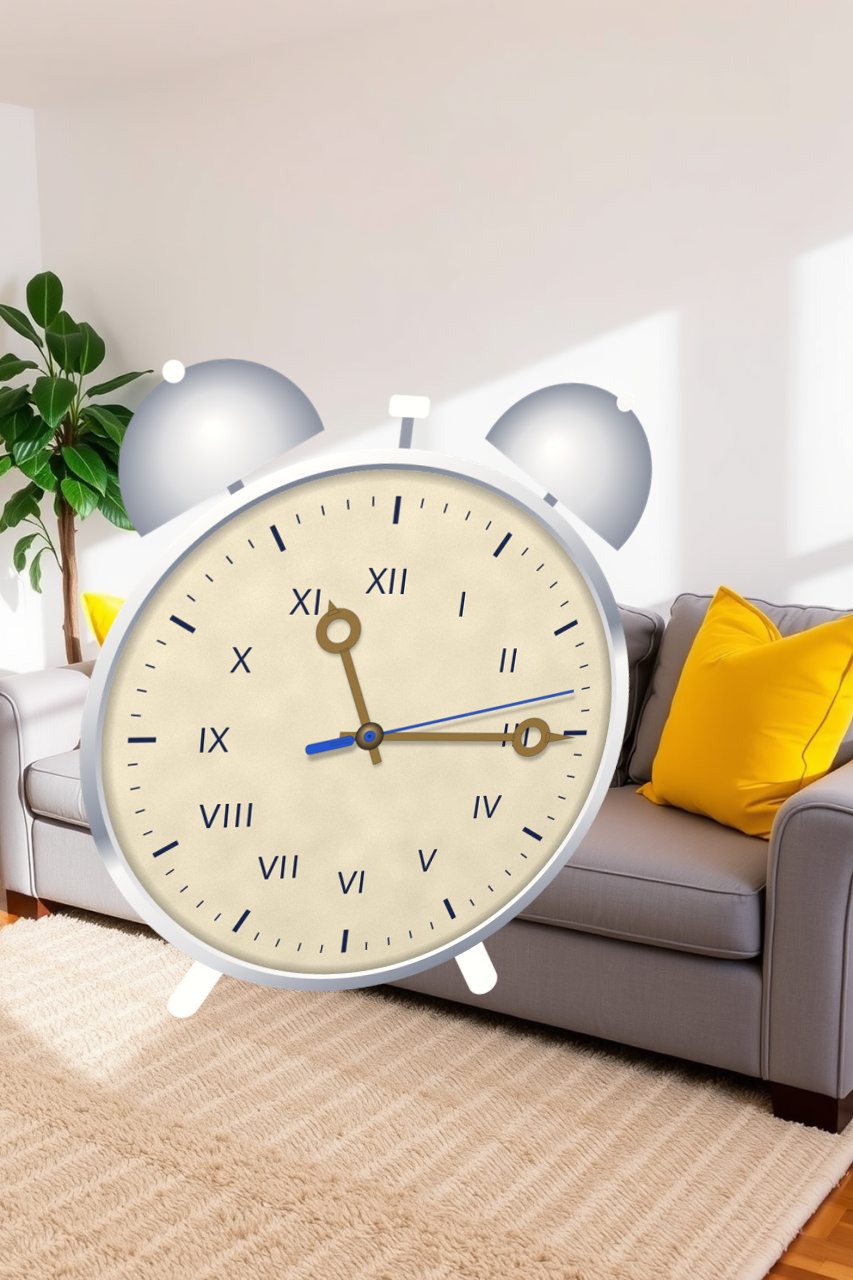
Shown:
h=11 m=15 s=13
